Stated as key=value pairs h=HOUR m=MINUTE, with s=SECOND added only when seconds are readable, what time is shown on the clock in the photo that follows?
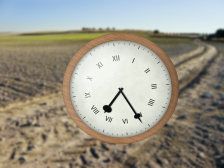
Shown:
h=7 m=26
